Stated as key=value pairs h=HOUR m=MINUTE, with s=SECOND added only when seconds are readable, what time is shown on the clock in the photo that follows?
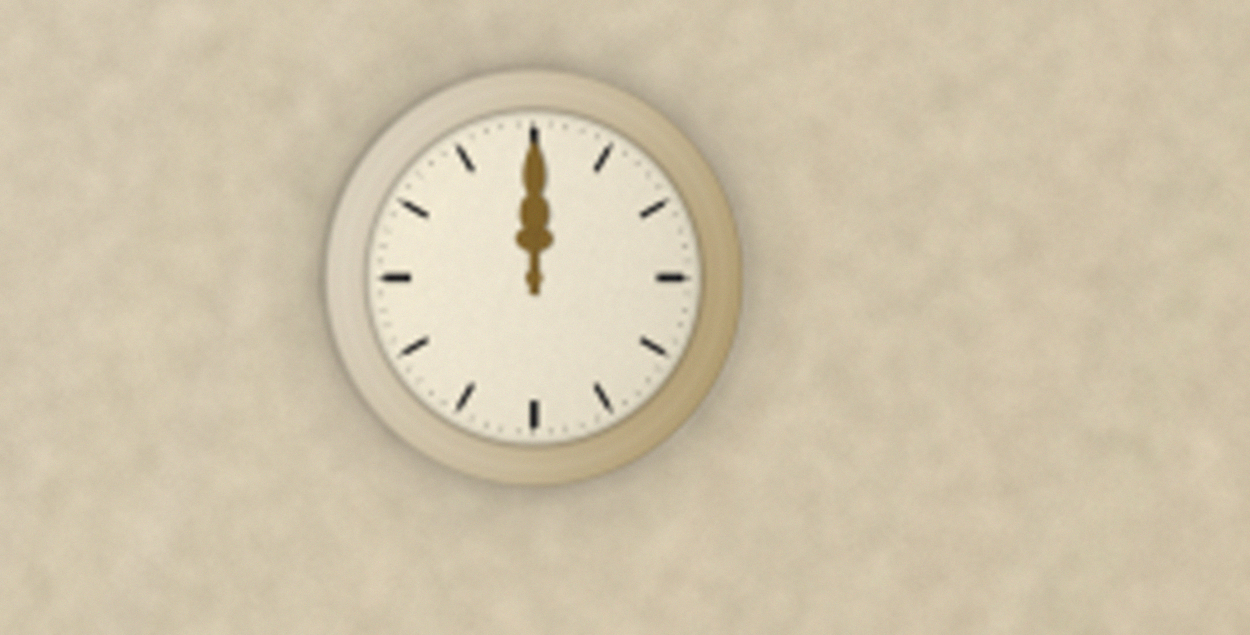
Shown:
h=12 m=0
